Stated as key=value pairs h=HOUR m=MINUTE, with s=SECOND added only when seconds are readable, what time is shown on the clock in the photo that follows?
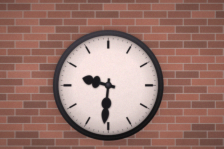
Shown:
h=9 m=31
